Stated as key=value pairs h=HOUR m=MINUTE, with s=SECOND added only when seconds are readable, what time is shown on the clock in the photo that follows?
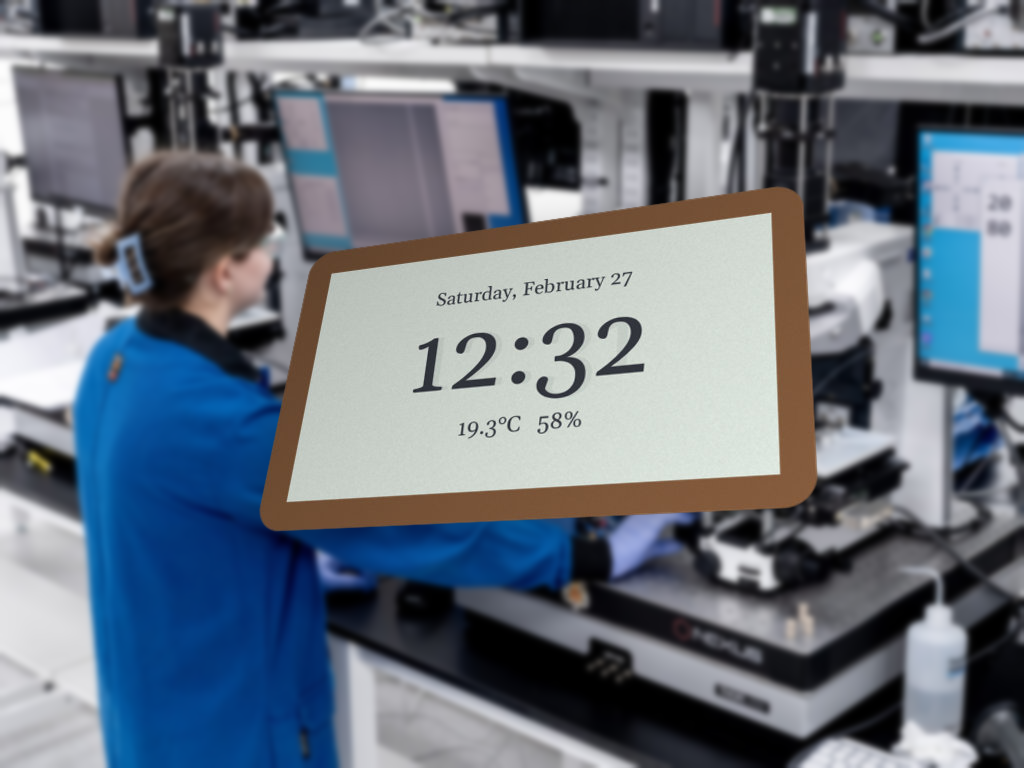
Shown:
h=12 m=32
